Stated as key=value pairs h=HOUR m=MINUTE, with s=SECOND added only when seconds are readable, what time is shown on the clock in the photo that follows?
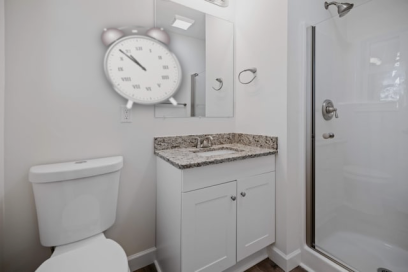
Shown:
h=10 m=53
